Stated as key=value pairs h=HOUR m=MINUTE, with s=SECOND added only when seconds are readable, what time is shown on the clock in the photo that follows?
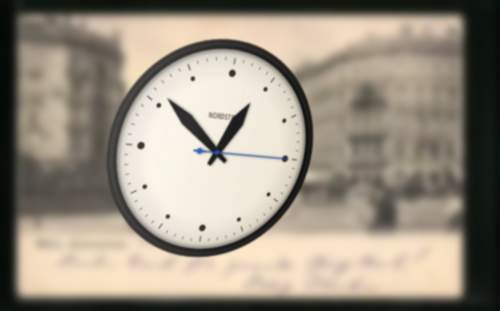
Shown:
h=12 m=51 s=15
